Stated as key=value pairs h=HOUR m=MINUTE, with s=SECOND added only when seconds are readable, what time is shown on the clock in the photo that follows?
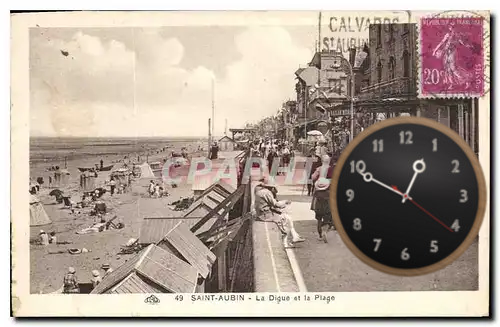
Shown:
h=12 m=49 s=21
